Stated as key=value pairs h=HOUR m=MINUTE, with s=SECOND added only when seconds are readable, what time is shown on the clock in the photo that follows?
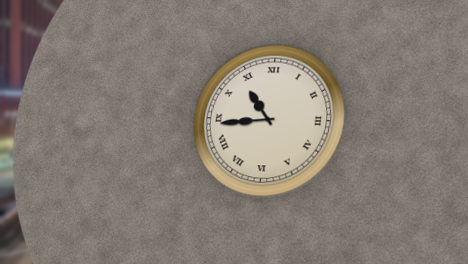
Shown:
h=10 m=44
